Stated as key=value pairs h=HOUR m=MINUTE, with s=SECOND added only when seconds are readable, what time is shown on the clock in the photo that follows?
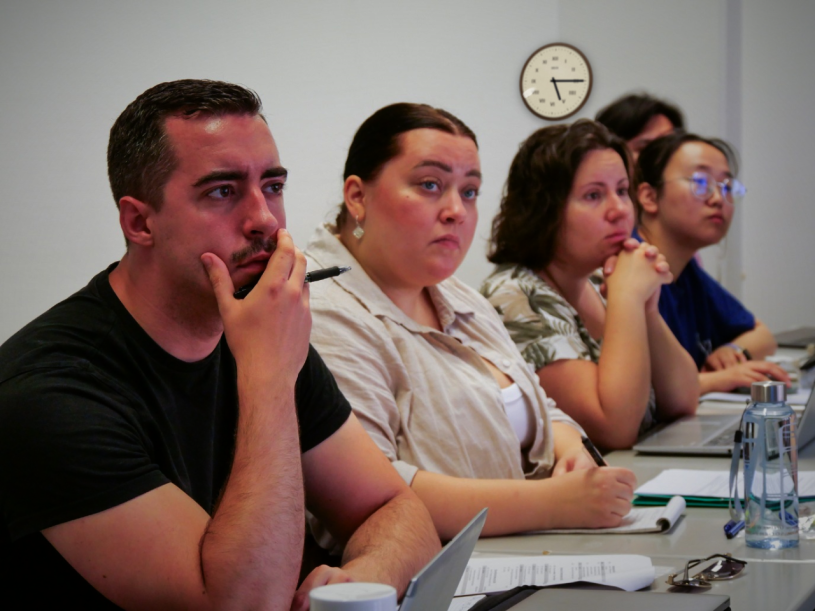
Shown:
h=5 m=15
